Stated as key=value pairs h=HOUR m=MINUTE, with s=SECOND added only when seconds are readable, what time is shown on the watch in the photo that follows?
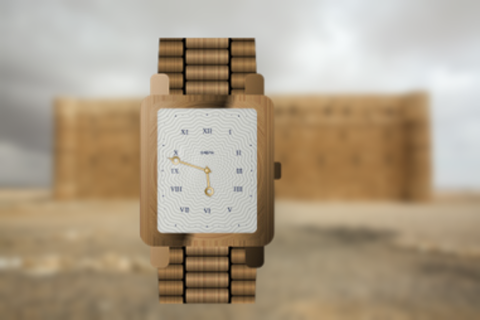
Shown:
h=5 m=48
